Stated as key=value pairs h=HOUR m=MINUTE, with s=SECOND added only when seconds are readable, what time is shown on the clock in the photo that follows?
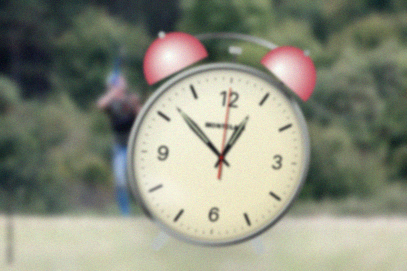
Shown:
h=12 m=52 s=0
